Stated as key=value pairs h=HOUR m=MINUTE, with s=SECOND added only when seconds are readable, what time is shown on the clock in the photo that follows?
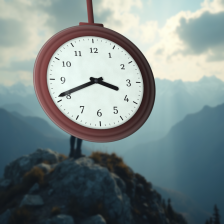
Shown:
h=3 m=41
